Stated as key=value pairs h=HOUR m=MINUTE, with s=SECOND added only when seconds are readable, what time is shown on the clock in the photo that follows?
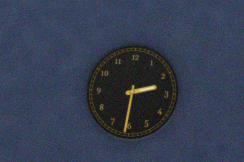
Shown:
h=2 m=31
